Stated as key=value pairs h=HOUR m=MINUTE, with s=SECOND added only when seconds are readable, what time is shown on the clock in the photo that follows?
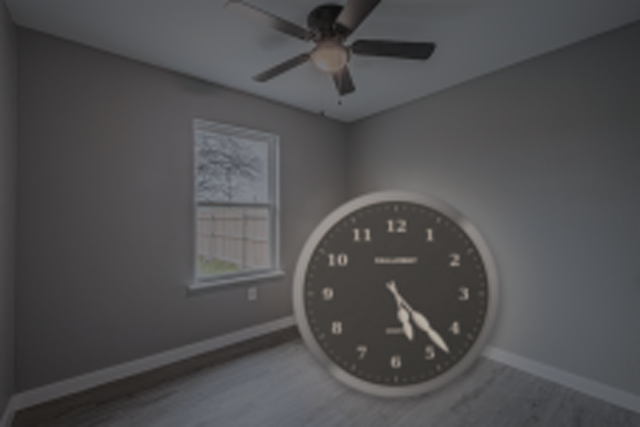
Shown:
h=5 m=23
